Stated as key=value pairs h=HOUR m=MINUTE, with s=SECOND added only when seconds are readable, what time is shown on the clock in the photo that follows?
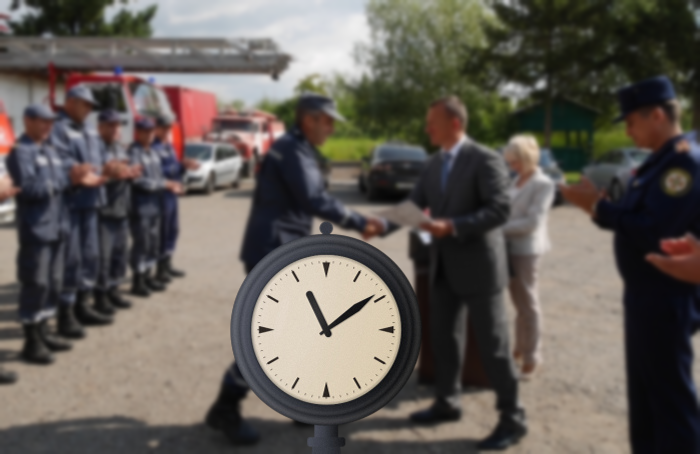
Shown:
h=11 m=9
